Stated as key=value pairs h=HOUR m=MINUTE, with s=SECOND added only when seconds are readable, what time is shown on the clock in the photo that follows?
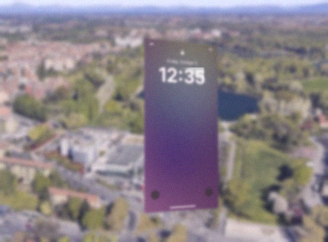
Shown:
h=12 m=35
